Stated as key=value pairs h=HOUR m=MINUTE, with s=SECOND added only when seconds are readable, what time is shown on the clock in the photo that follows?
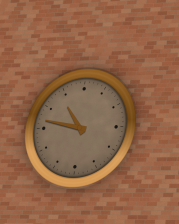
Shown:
h=10 m=47
